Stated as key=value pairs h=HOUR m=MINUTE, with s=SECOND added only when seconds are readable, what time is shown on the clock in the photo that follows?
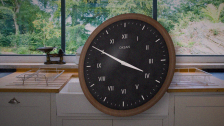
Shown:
h=3 m=50
